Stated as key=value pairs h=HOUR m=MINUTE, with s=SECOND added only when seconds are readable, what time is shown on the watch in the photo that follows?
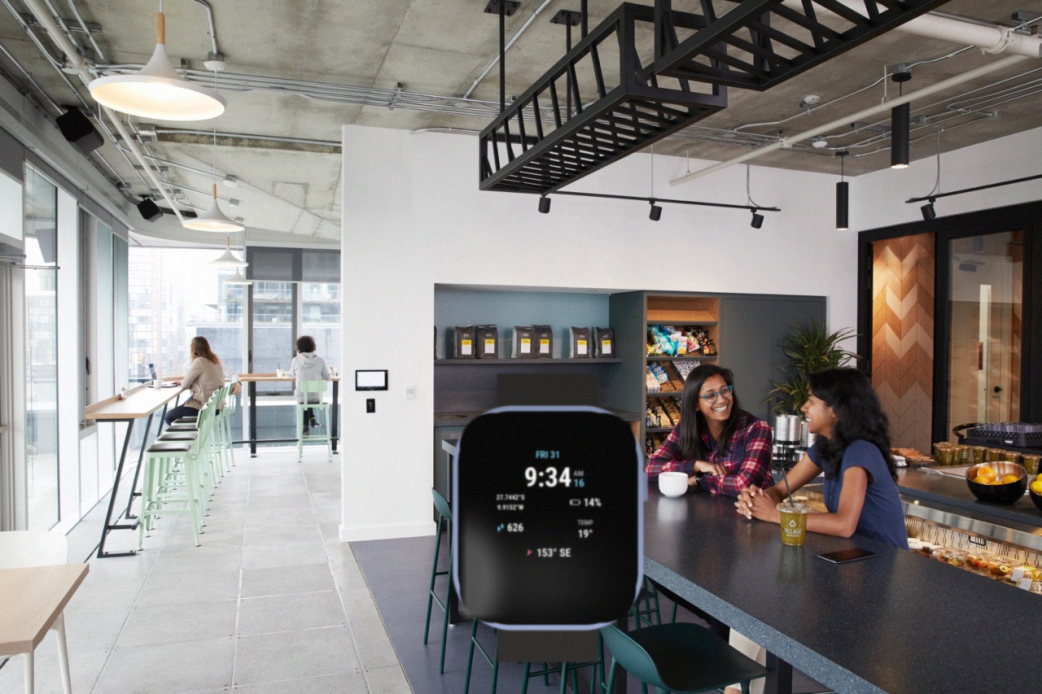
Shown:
h=9 m=34 s=16
